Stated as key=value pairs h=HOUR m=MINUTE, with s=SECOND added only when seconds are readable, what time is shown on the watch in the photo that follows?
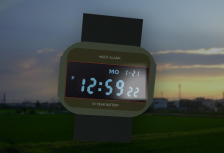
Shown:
h=12 m=59 s=22
